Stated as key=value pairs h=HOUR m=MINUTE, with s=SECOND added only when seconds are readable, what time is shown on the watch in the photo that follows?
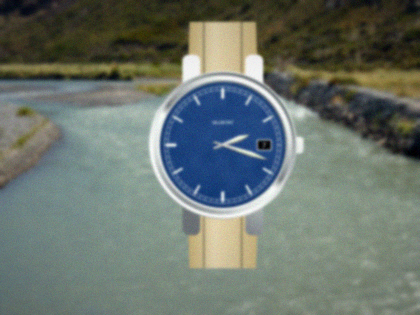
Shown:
h=2 m=18
